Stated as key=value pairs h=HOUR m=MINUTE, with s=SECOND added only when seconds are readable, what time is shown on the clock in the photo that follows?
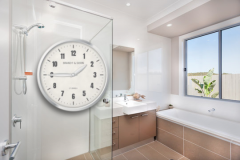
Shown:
h=1 m=45
